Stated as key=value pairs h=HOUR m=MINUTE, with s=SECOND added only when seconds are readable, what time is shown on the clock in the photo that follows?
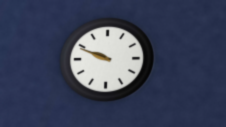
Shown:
h=9 m=49
